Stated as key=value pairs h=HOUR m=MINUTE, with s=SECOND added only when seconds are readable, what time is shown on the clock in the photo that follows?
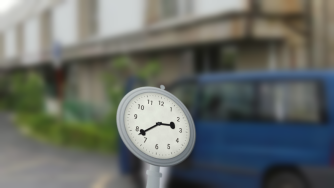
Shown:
h=2 m=38
